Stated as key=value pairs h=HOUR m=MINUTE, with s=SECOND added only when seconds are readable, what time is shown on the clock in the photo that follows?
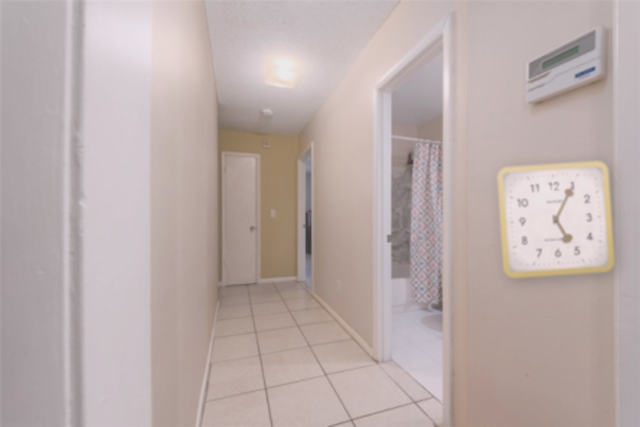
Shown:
h=5 m=5
